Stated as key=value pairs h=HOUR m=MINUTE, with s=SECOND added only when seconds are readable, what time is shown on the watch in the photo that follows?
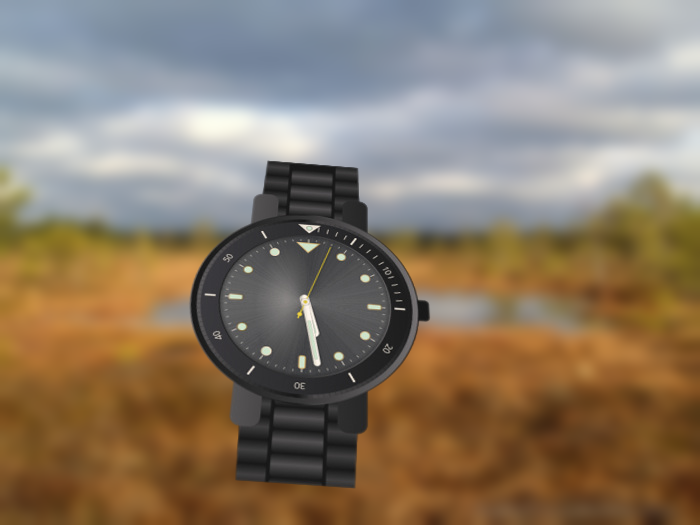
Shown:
h=5 m=28 s=3
